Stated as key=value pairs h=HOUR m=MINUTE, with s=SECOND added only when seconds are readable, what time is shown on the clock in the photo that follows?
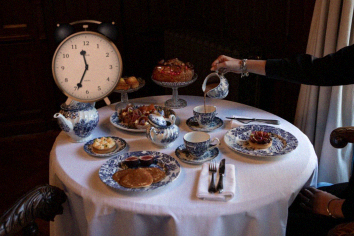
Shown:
h=11 m=34
